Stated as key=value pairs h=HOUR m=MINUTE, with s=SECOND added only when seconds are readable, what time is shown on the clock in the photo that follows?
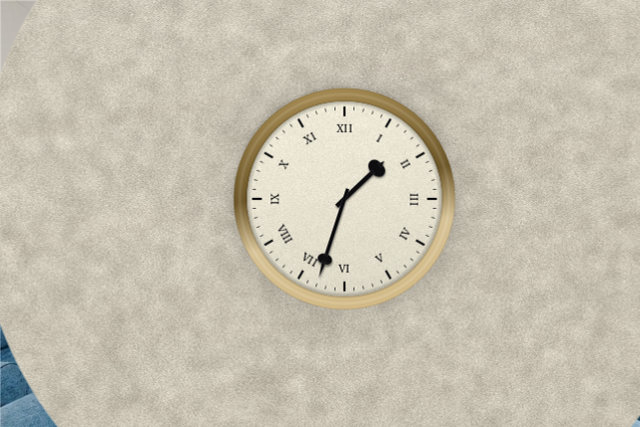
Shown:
h=1 m=33
